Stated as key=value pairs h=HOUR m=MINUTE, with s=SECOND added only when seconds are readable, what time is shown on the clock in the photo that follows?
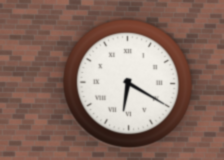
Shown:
h=6 m=20
